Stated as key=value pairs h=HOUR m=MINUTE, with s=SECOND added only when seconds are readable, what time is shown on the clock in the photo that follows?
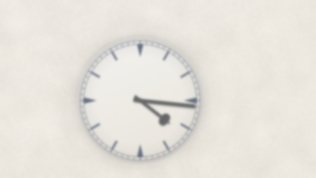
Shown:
h=4 m=16
